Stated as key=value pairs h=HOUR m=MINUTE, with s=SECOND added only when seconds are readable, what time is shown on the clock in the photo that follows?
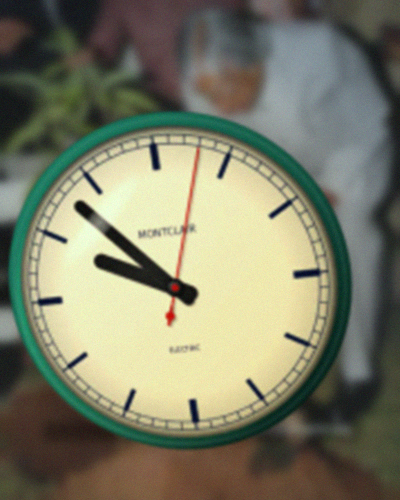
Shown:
h=9 m=53 s=3
